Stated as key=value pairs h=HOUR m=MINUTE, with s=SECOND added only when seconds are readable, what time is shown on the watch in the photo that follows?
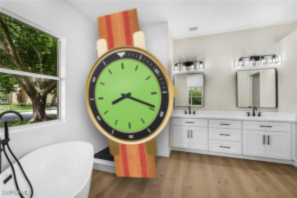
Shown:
h=8 m=19
